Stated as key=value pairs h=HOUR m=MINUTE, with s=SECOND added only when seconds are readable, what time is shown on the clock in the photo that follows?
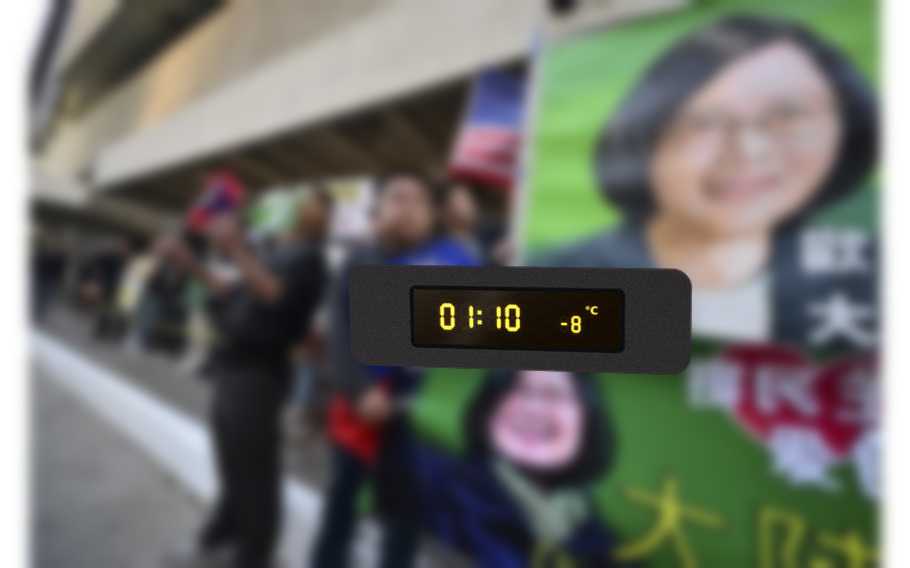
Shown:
h=1 m=10
